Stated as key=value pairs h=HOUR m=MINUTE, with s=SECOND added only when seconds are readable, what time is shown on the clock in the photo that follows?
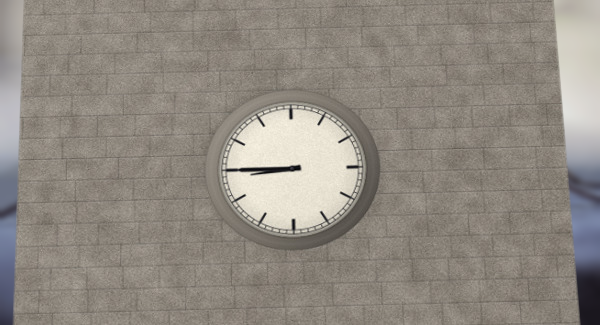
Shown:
h=8 m=45
